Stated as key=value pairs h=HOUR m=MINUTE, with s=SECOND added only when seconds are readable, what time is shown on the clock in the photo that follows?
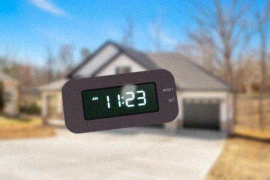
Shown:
h=11 m=23
